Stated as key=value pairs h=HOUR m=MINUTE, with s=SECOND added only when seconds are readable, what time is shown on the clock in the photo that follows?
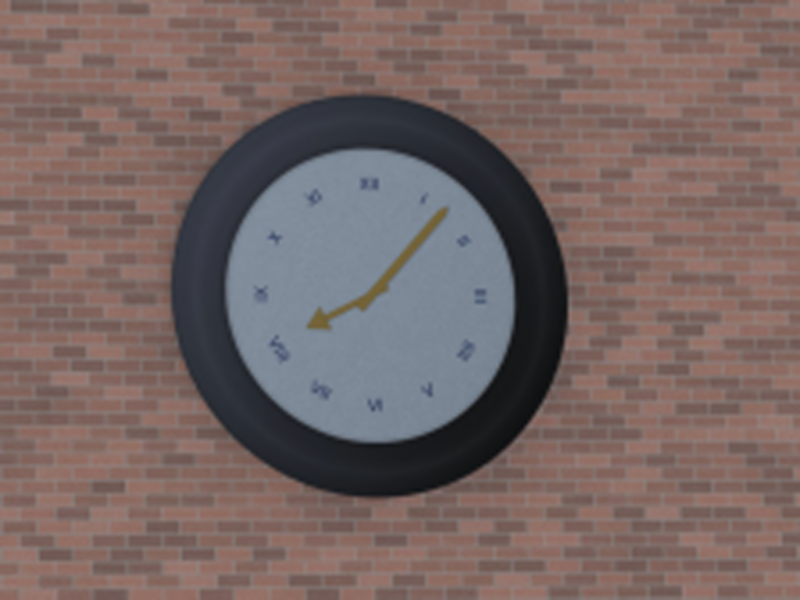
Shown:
h=8 m=7
